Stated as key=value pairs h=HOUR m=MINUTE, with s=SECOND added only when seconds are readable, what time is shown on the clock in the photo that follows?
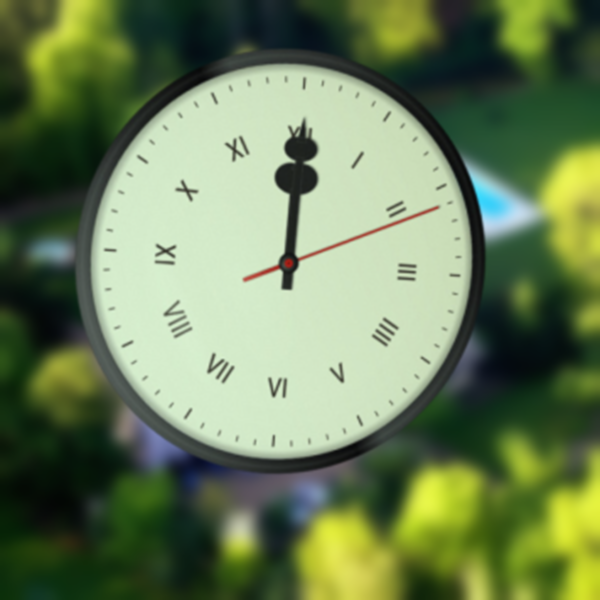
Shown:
h=12 m=0 s=11
